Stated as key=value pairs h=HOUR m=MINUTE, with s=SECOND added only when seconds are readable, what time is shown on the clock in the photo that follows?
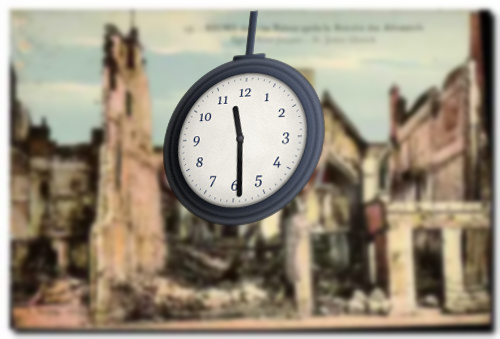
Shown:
h=11 m=29
